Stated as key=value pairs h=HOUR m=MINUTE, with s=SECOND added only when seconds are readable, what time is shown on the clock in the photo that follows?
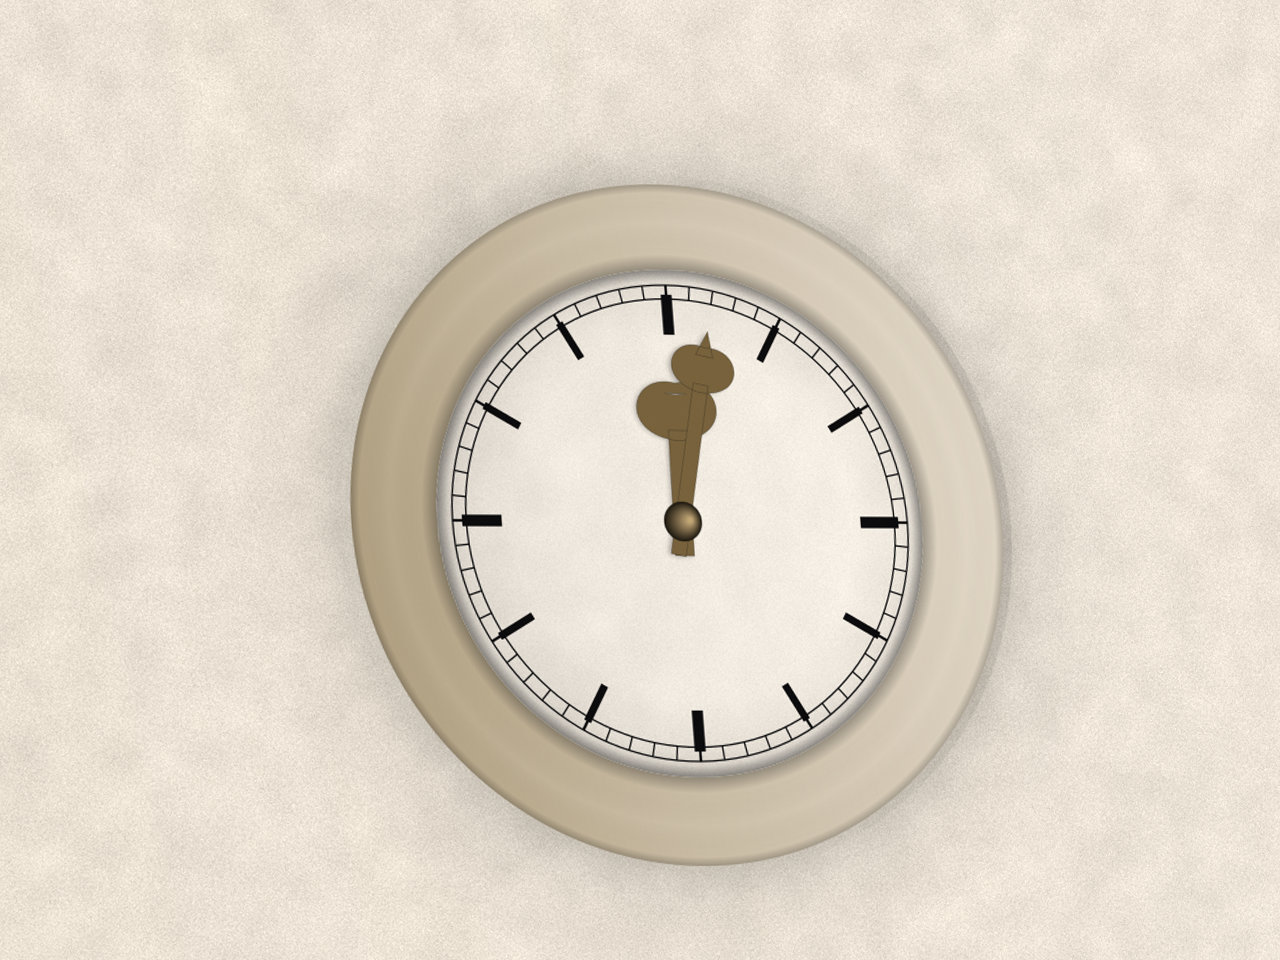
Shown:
h=12 m=2
